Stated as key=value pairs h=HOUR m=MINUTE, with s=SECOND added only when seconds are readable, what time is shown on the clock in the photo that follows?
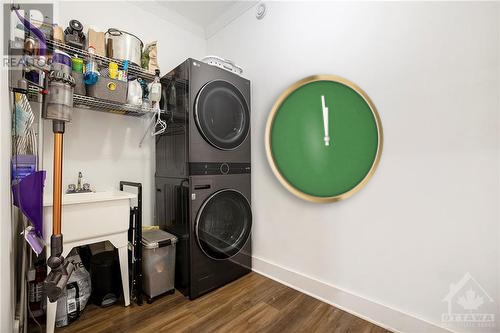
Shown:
h=11 m=59
